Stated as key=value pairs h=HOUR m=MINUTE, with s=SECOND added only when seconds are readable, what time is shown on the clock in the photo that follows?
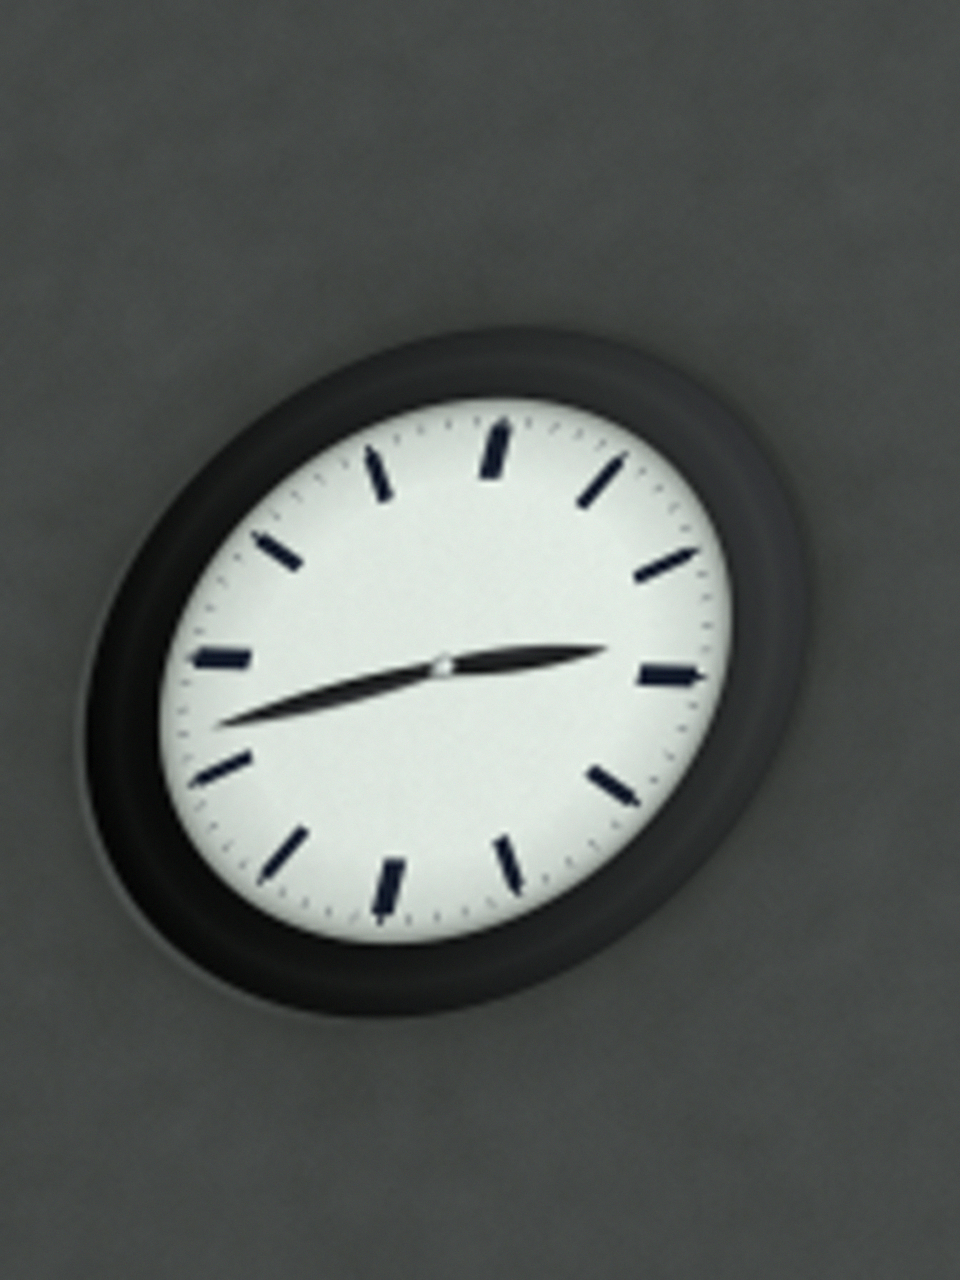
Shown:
h=2 m=42
